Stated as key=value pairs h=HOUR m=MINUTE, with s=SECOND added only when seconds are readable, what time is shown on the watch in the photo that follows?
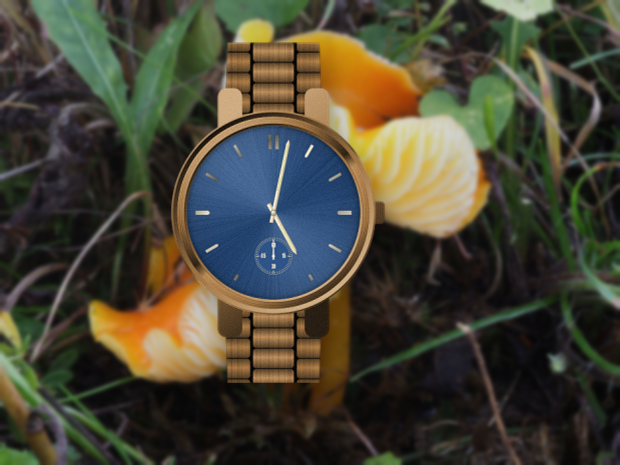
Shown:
h=5 m=2
